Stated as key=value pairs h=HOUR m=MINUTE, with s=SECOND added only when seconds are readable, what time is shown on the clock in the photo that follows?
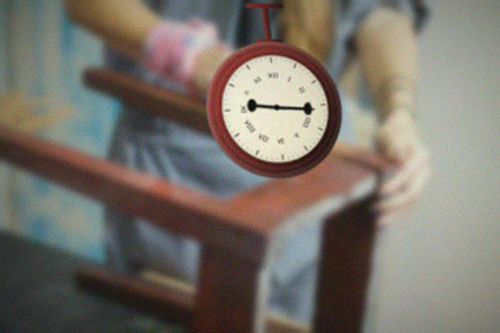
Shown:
h=9 m=16
